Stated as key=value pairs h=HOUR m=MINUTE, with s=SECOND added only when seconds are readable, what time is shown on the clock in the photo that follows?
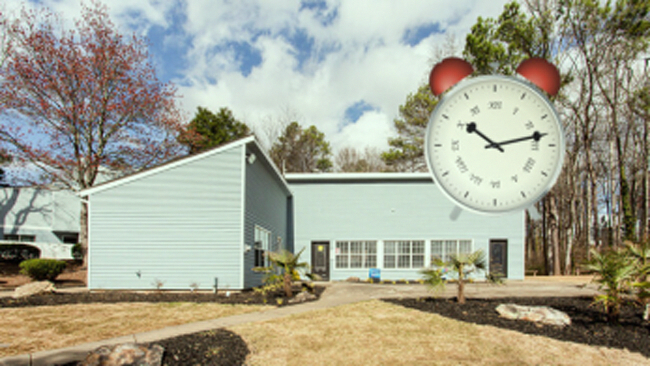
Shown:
h=10 m=13
